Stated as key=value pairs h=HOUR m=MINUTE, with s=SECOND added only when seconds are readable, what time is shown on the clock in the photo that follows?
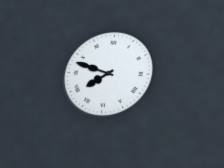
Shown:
h=7 m=48
